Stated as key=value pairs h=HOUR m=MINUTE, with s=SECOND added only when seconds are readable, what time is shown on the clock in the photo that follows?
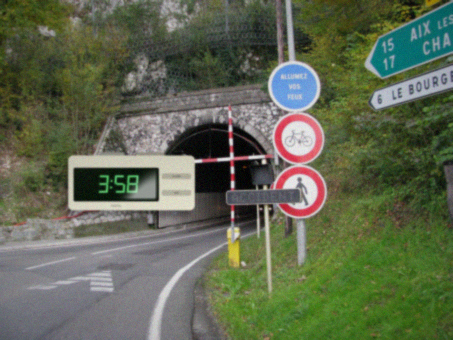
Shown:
h=3 m=58
